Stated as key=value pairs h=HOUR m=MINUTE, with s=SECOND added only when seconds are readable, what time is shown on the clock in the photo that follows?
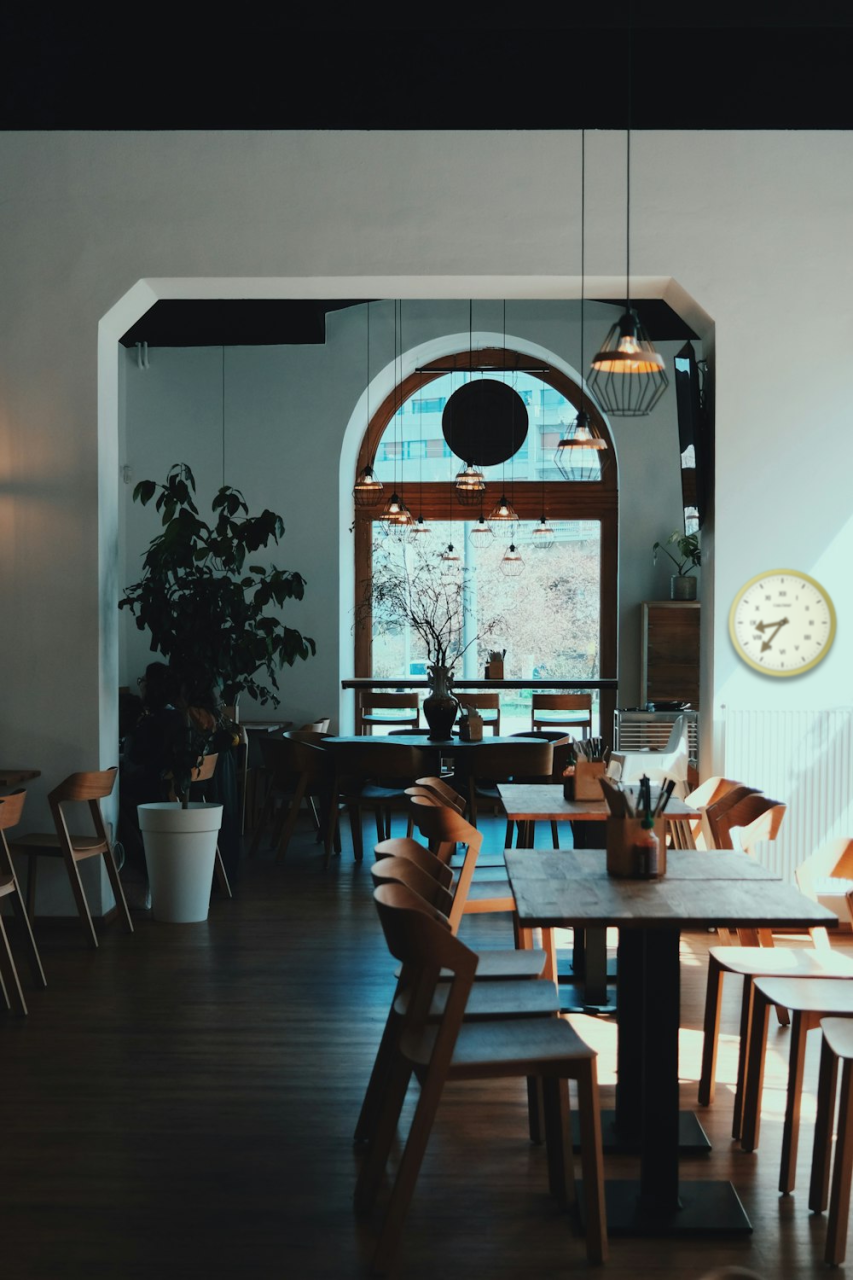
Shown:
h=8 m=36
